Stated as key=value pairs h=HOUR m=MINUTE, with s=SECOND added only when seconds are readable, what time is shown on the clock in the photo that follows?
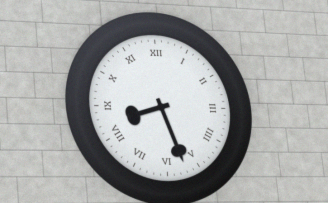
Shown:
h=8 m=27
